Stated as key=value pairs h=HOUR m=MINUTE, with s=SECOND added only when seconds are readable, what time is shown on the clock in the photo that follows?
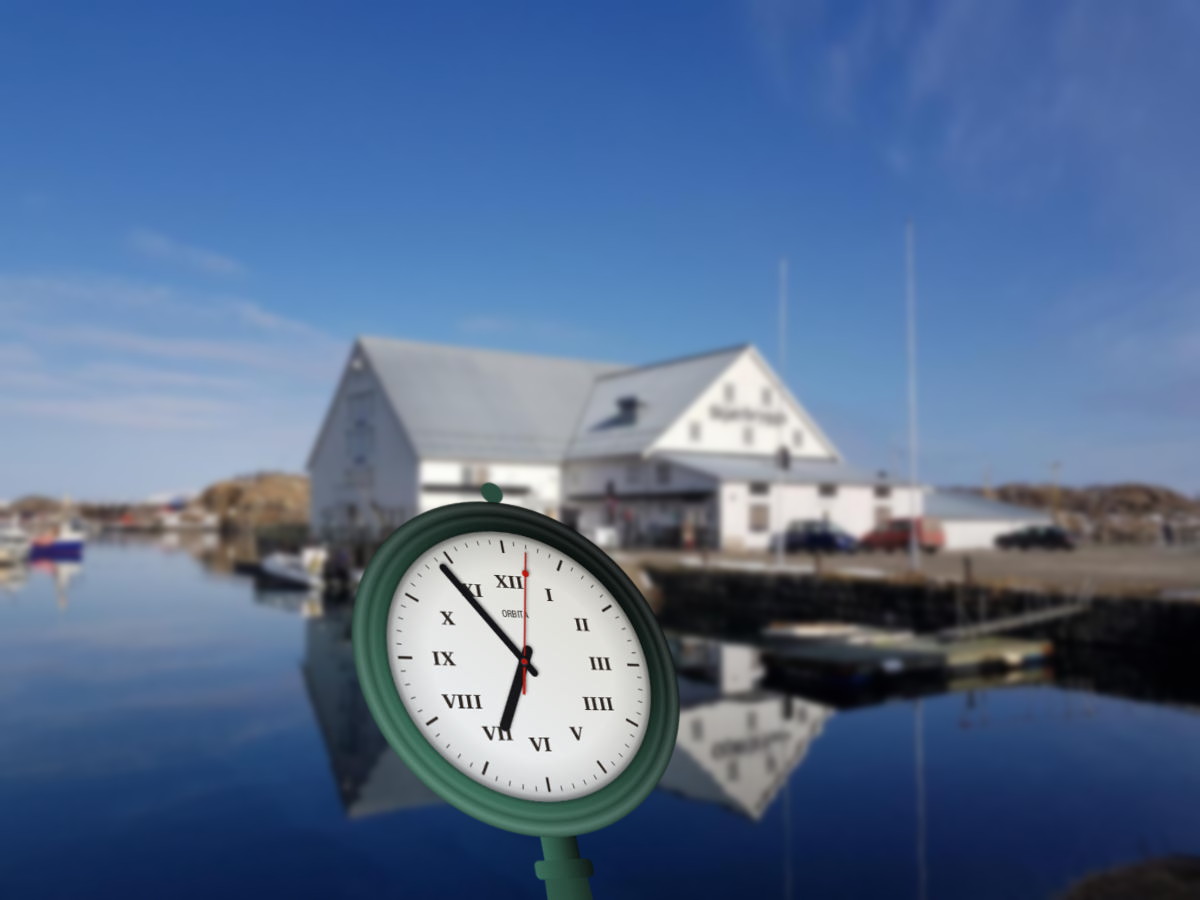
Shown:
h=6 m=54 s=2
